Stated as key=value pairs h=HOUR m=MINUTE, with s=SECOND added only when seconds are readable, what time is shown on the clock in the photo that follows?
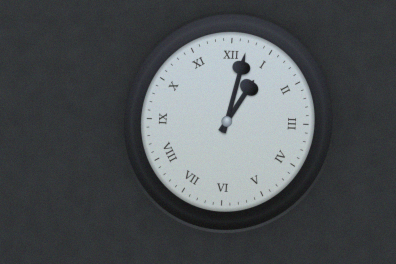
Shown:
h=1 m=2
